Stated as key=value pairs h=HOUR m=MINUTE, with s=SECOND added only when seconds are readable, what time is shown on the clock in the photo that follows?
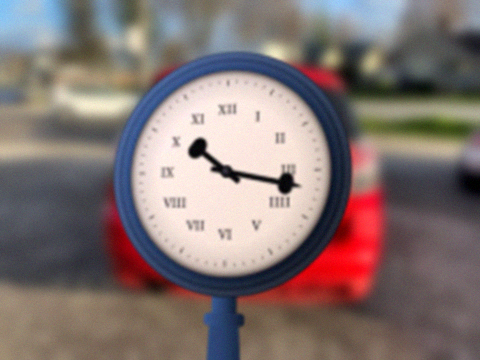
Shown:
h=10 m=17
